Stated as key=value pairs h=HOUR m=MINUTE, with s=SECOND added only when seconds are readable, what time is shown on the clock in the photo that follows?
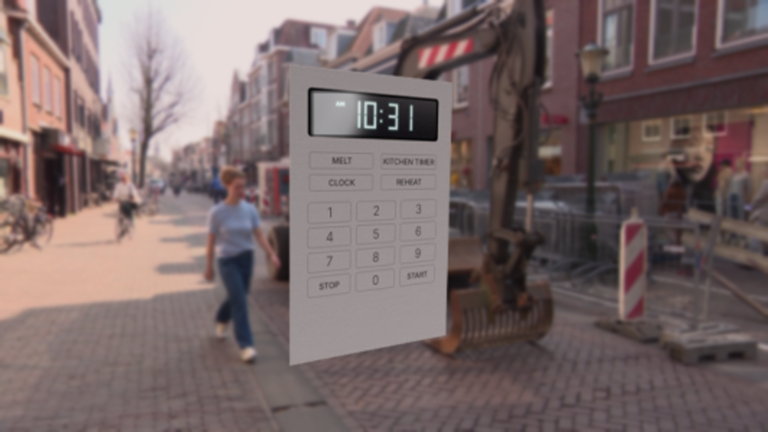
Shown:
h=10 m=31
